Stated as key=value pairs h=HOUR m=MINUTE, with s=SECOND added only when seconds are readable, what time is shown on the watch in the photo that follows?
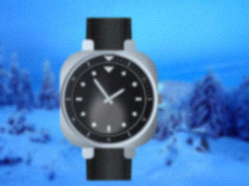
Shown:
h=1 m=54
